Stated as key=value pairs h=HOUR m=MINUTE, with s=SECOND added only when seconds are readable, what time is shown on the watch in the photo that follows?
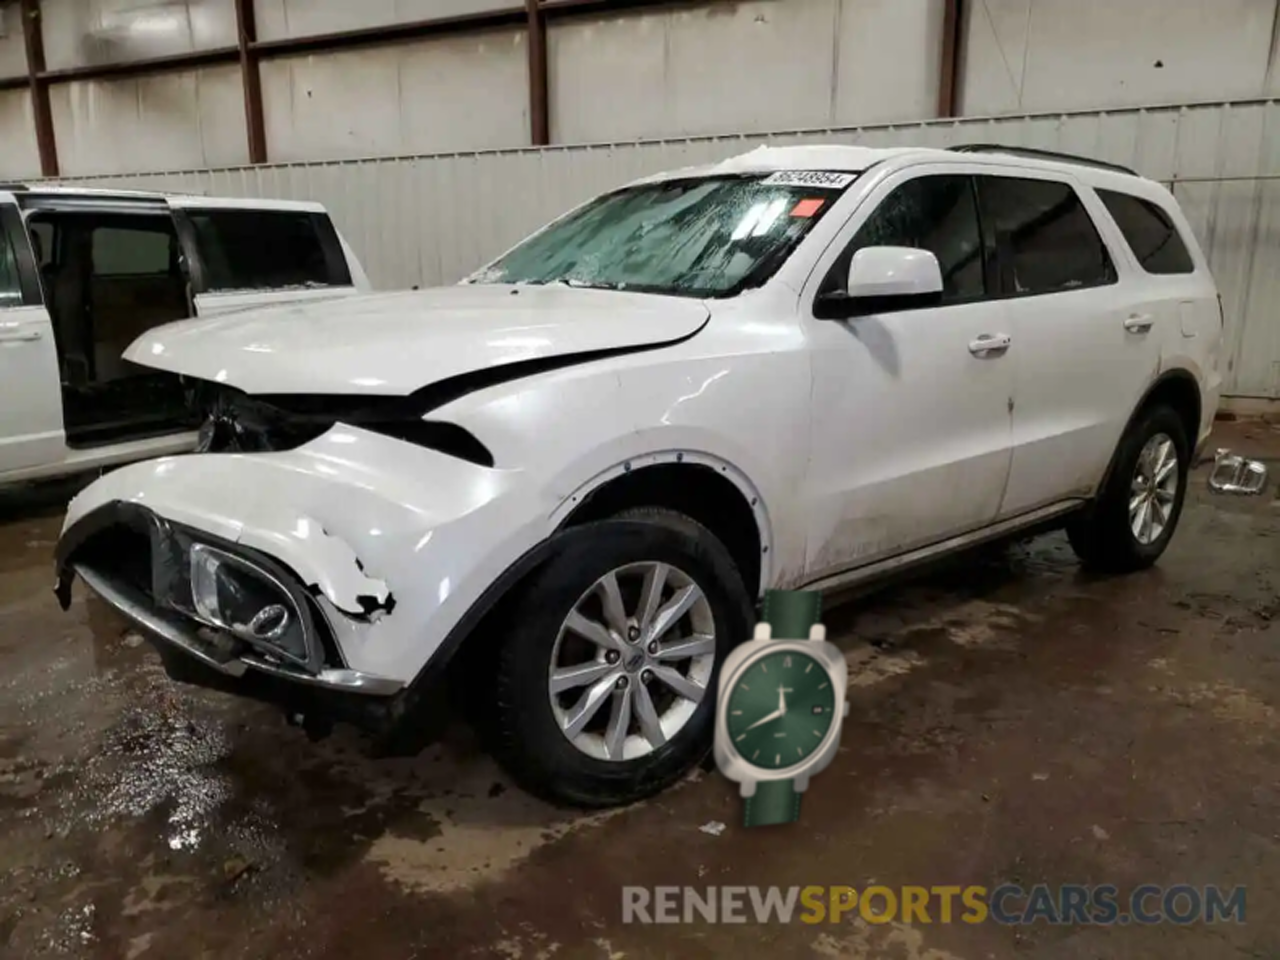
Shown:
h=11 m=41
